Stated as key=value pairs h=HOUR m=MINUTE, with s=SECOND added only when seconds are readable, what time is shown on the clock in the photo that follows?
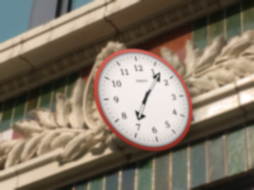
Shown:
h=7 m=7
